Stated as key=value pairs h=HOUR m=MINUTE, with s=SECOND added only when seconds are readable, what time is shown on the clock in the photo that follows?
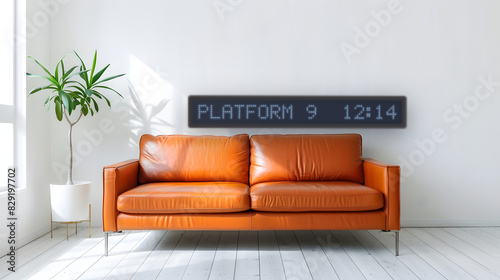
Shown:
h=12 m=14
